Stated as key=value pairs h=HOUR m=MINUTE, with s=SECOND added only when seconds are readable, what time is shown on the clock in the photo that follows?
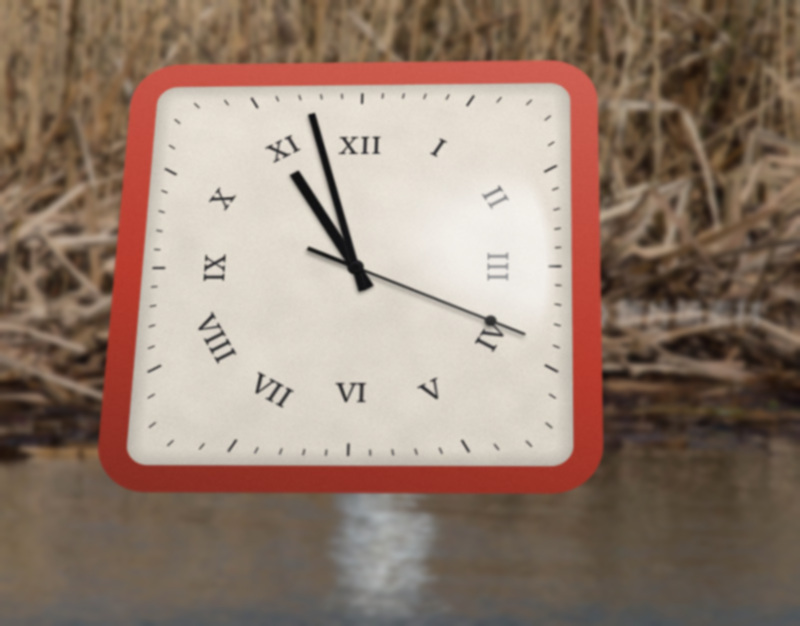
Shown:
h=10 m=57 s=19
